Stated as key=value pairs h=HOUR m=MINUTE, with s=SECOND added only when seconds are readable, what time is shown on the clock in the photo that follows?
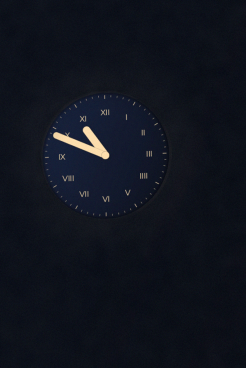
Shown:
h=10 m=49
